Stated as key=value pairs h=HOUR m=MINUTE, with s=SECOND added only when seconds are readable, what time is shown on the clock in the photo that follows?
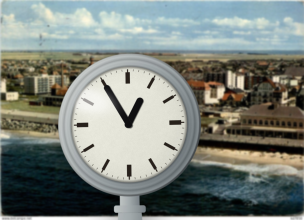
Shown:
h=12 m=55
